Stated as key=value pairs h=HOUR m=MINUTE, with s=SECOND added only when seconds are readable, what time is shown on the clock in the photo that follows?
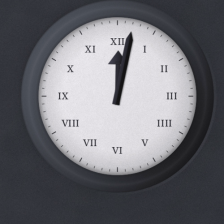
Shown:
h=12 m=2
